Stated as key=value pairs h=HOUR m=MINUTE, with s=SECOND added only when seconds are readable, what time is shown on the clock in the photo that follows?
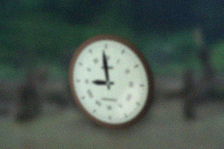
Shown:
h=8 m=59
